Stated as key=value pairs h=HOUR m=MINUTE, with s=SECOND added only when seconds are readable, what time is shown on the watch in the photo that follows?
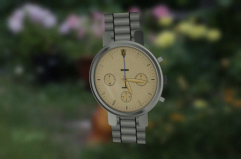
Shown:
h=5 m=16
